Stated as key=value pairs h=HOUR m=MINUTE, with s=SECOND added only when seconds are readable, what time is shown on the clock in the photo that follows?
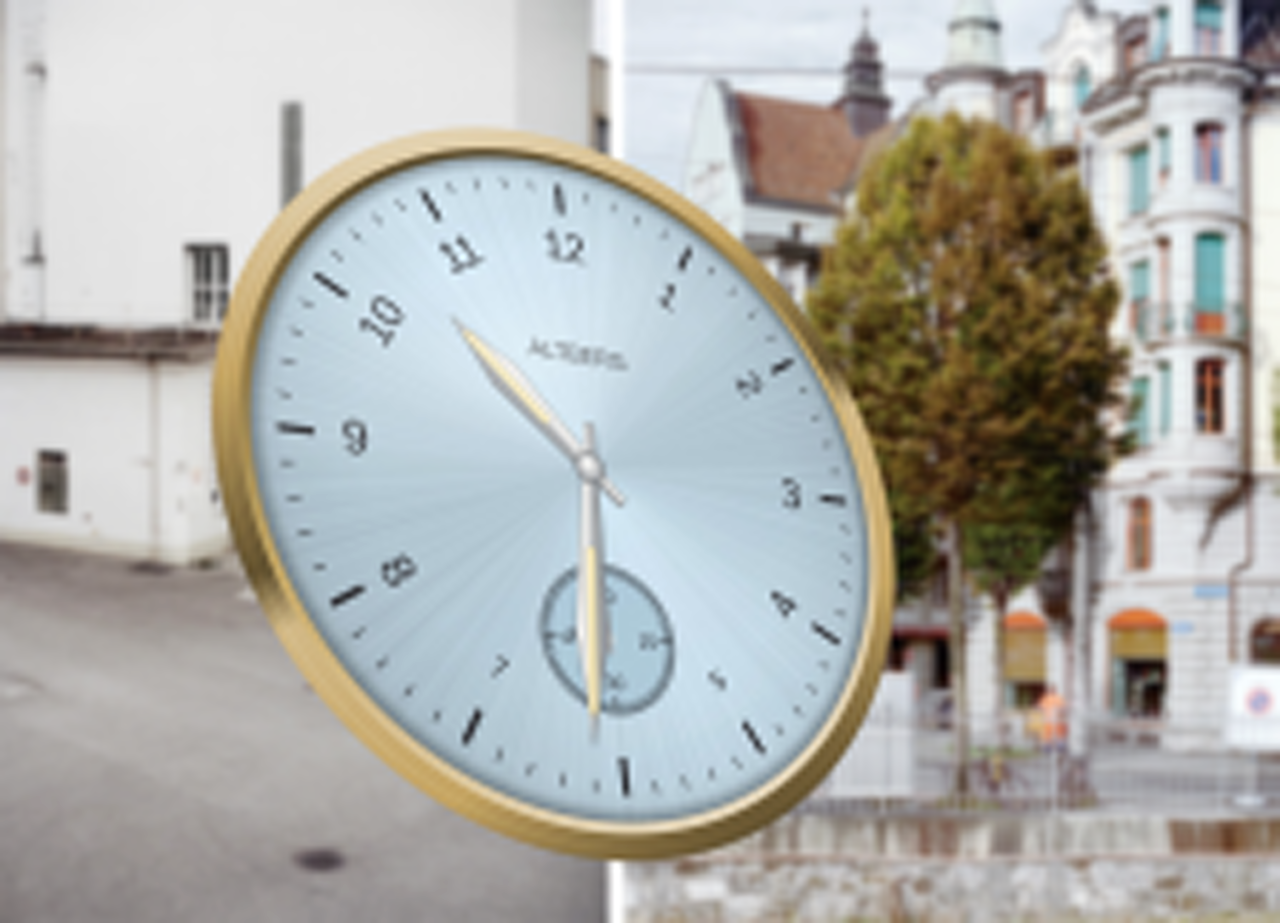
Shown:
h=10 m=31
